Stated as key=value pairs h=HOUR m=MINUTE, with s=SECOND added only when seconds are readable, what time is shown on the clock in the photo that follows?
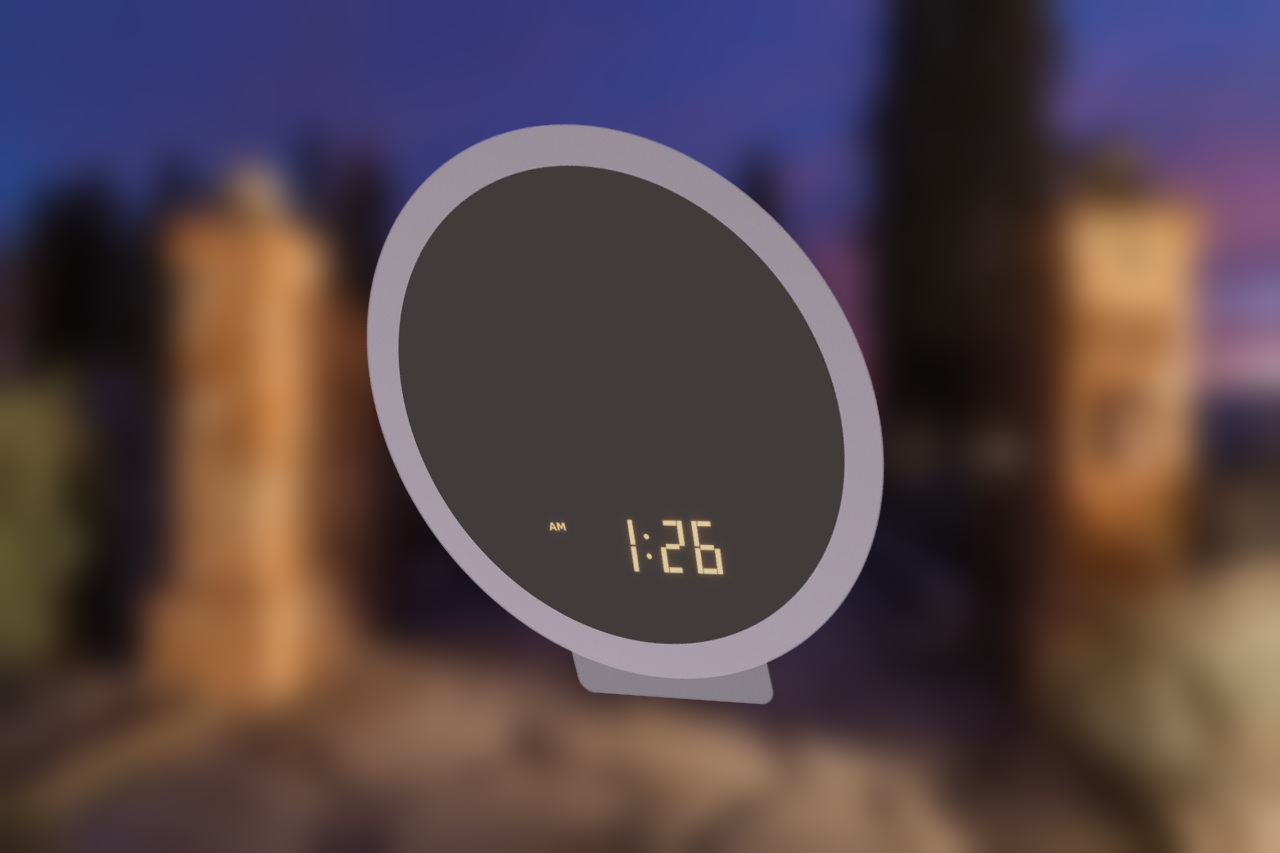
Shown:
h=1 m=26
